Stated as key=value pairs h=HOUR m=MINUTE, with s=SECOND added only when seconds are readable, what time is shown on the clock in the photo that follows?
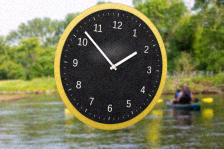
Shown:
h=1 m=52
